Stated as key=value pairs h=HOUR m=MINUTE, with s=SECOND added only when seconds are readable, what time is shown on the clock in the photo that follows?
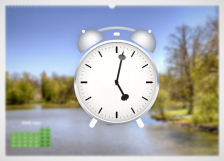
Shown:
h=5 m=2
